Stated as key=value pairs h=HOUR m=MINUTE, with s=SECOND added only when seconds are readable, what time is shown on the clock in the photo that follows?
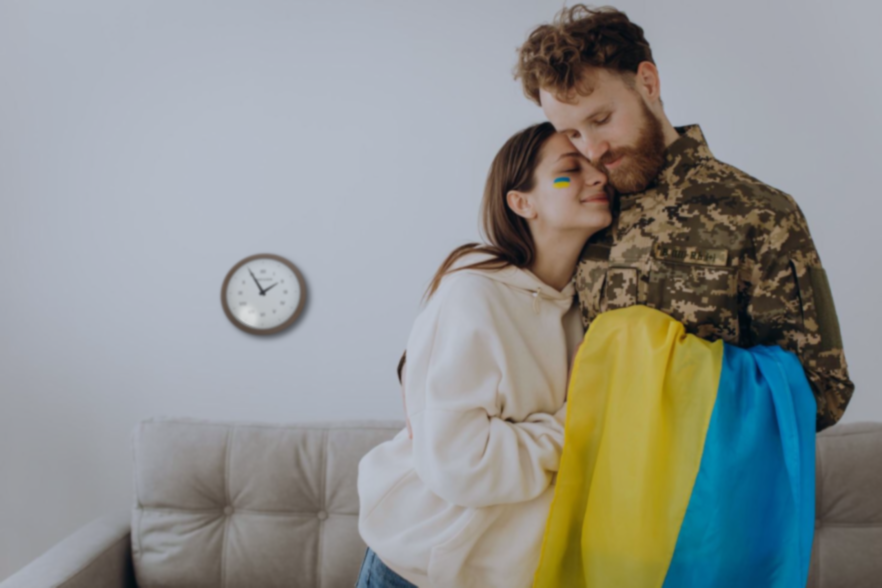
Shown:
h=1 m=55
